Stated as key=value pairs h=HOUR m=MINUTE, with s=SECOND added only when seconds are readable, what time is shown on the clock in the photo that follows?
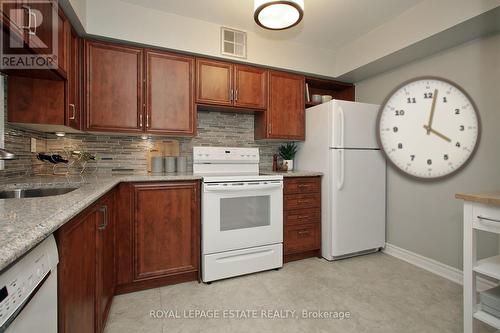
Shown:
h=4 m=2
